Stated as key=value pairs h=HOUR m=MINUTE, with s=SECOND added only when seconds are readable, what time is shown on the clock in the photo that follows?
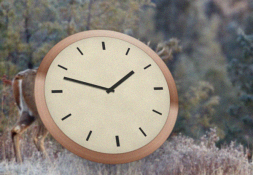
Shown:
h=1 m=48
